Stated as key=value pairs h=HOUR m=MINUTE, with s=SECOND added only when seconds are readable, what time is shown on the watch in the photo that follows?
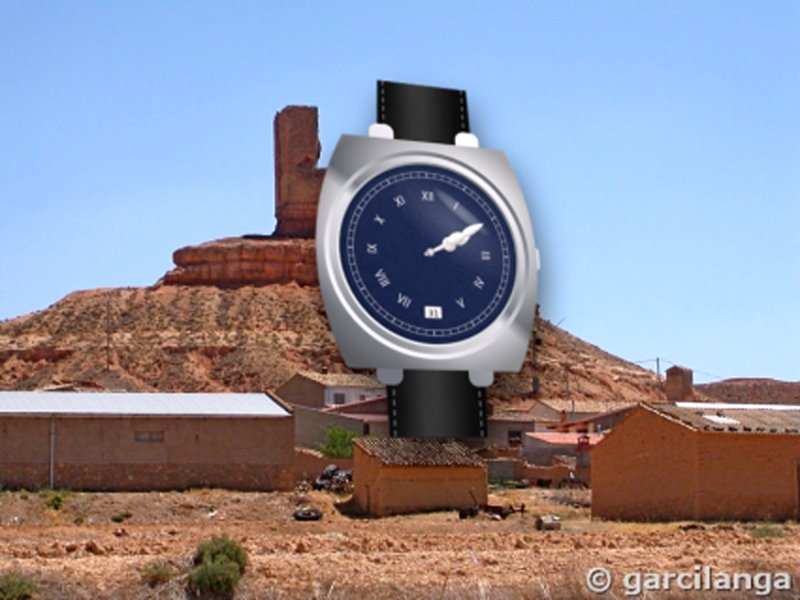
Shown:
h=2 m=10
